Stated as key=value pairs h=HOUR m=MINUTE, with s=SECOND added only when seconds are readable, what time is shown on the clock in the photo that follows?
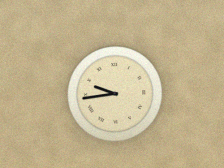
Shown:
h=9 m=44
